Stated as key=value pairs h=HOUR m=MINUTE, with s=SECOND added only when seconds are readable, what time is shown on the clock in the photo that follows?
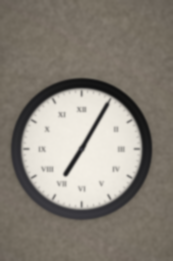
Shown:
h=7 m=5
